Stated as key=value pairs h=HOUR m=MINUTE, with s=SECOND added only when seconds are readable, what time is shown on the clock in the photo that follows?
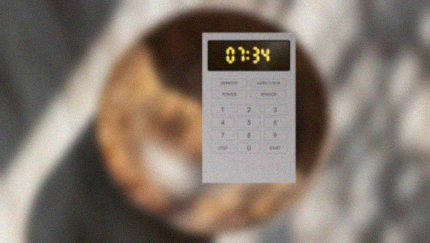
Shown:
h=7 m=34
